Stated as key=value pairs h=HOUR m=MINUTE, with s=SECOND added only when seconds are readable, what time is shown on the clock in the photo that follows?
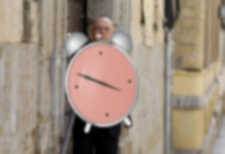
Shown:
h=3 m=49
